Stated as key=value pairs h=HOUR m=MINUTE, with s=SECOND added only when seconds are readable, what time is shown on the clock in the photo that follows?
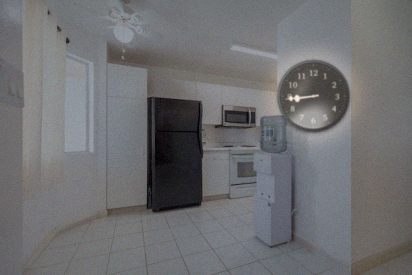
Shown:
h=8 m=44
